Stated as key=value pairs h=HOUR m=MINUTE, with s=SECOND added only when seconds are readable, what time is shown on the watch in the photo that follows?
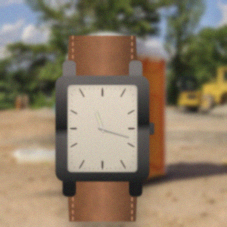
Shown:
h=11 m=18
